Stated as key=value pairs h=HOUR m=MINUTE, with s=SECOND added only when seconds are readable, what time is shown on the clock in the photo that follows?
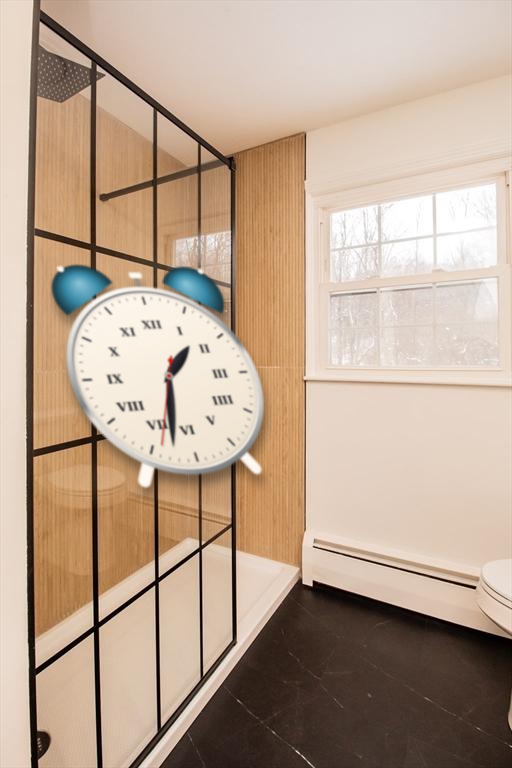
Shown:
h=1 m=32 s=34
